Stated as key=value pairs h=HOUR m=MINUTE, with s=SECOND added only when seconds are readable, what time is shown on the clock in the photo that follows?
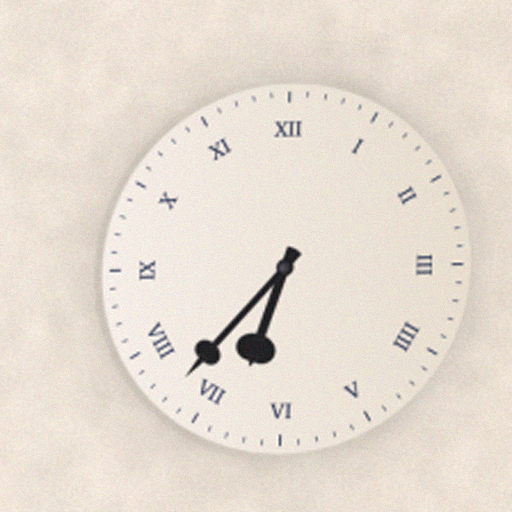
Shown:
h=6 m=37
